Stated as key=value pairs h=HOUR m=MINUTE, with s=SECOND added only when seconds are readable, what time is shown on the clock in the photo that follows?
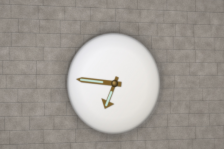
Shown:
h=6 m=46
